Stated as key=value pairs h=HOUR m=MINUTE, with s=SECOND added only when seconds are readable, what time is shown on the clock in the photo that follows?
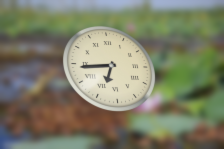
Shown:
h=6 m=44
